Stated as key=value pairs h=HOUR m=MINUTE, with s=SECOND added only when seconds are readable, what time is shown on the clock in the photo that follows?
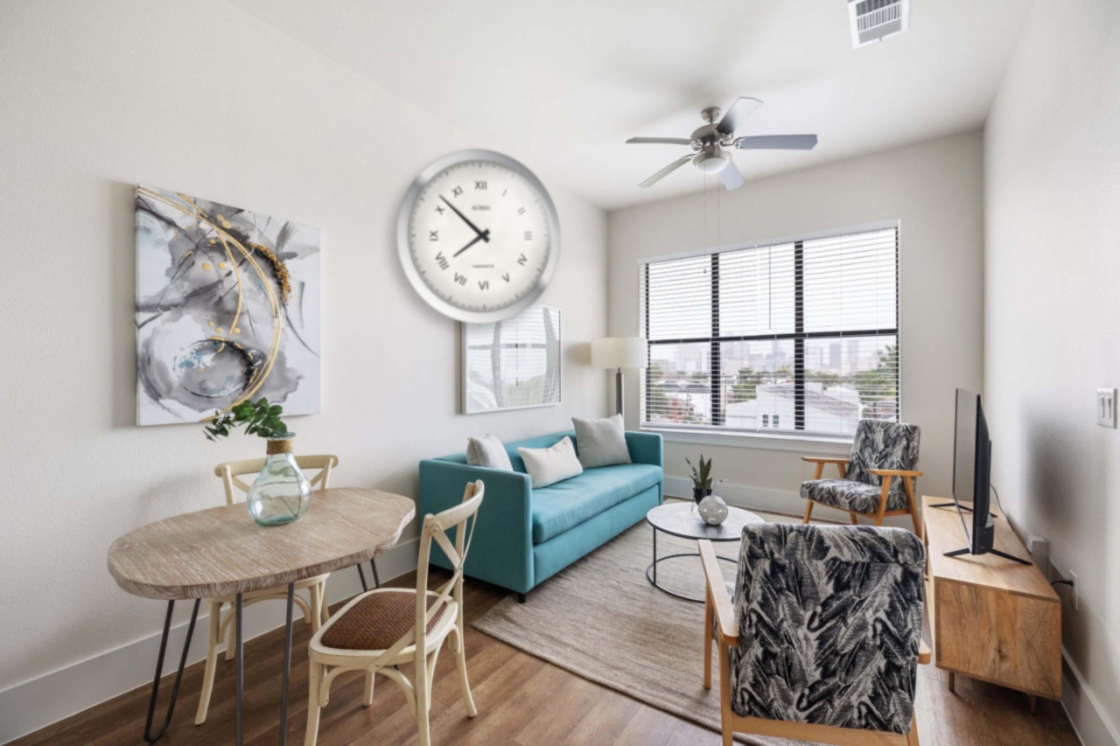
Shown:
h=7 m=52
